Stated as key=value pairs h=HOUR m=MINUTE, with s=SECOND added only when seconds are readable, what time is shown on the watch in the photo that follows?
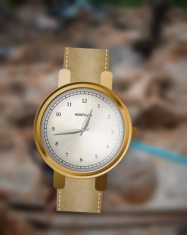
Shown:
h=12 m=43
